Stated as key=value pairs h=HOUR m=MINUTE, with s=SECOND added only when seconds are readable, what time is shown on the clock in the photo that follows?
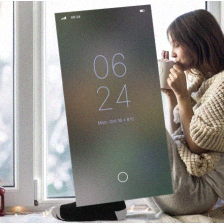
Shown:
h=6 m=24
